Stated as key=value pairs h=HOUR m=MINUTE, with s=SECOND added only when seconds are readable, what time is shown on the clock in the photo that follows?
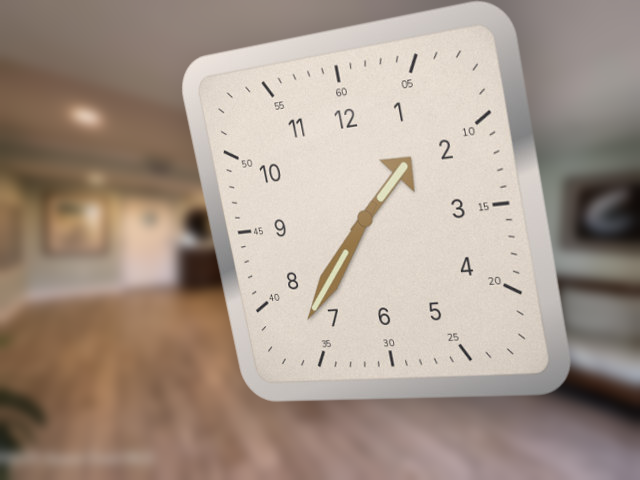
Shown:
h=1 m=37
